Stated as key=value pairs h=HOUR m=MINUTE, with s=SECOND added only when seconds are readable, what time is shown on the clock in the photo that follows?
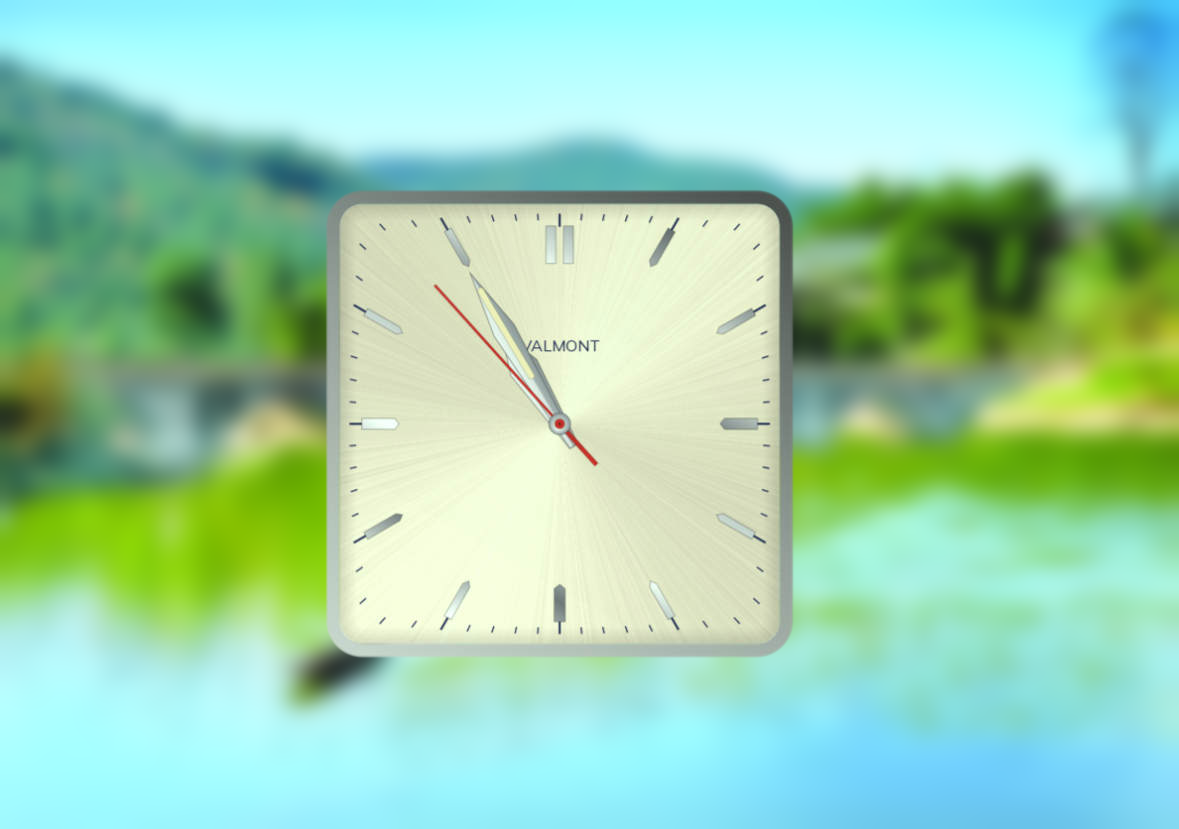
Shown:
h=10 m=54 s=53
